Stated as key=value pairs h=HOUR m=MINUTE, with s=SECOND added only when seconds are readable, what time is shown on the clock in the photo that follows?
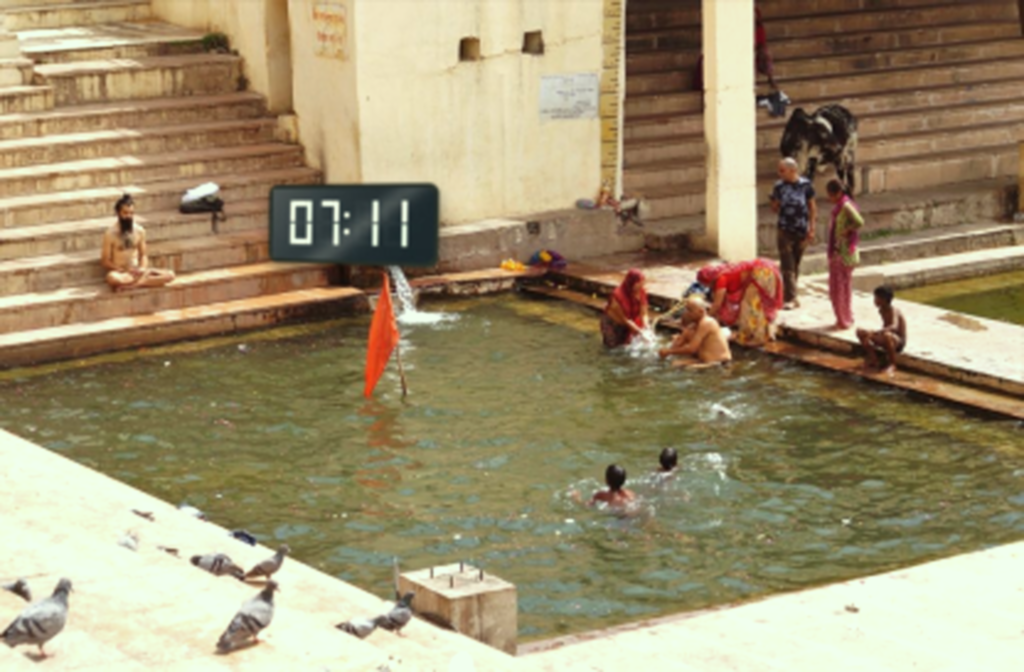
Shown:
h=7 m=11
